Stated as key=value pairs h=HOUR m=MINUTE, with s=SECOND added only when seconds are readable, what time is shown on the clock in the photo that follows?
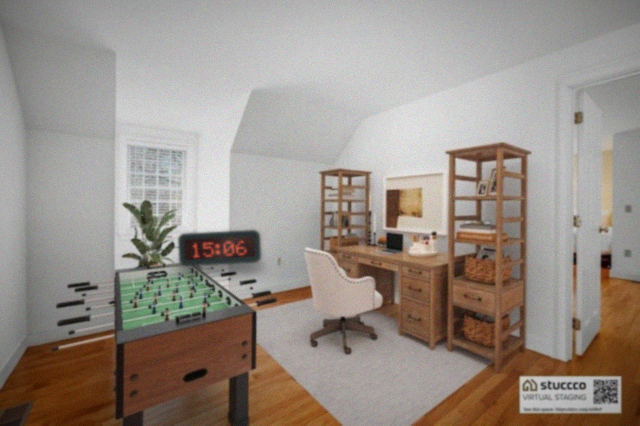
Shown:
h=15 m=6
